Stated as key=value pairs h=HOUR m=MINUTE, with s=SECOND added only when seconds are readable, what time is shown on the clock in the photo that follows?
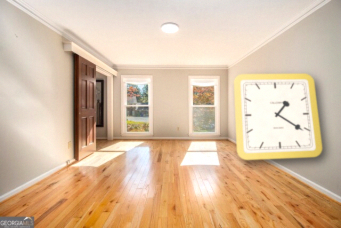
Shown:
h=1 m=21
